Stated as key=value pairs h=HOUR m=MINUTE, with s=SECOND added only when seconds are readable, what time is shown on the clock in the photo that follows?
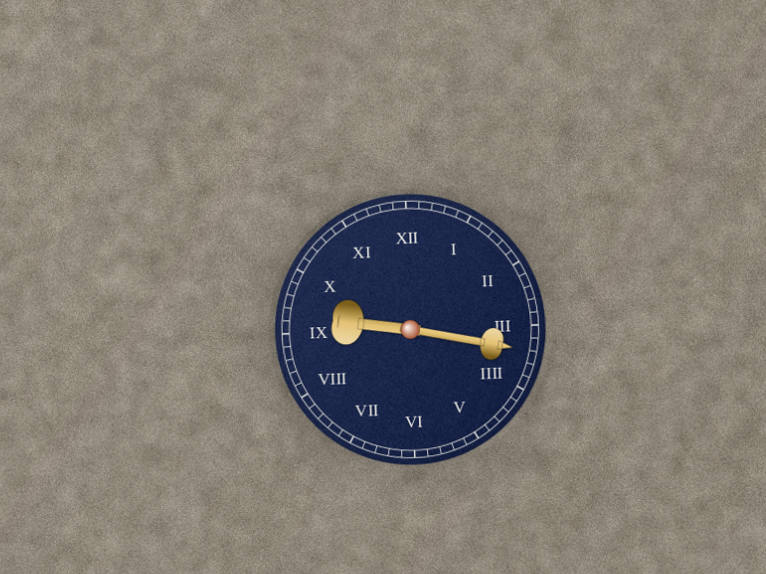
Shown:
h=9 m=17
